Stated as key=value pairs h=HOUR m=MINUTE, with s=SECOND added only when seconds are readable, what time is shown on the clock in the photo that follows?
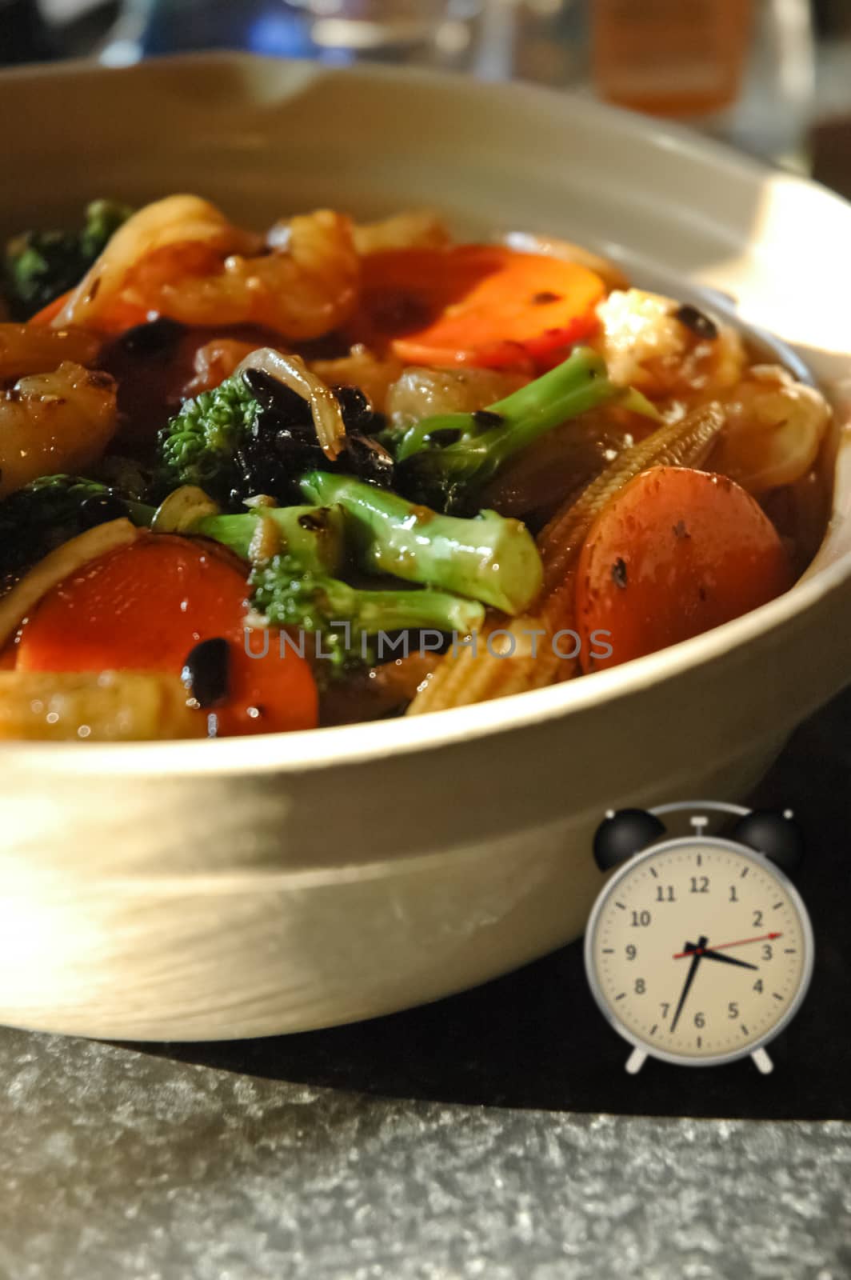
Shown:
h=3 m=33 s=13
